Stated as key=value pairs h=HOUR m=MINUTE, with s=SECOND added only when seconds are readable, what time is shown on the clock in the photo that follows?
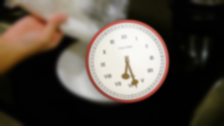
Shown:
h=6 m=28
